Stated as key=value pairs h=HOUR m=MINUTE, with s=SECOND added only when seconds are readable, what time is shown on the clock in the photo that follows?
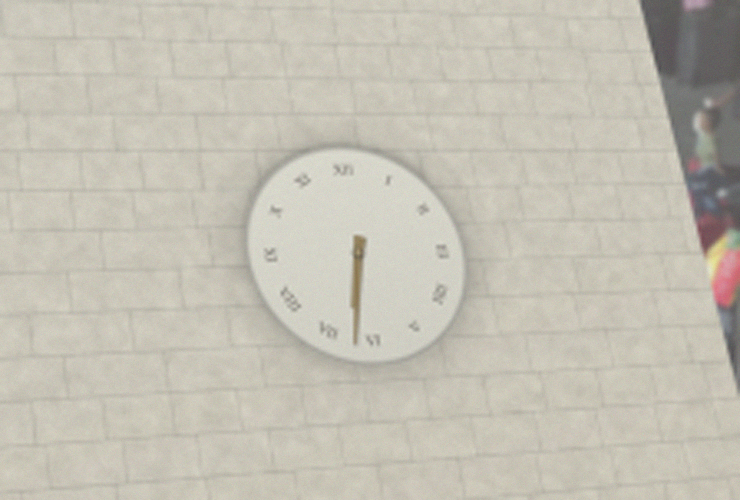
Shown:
h=6 m=32
